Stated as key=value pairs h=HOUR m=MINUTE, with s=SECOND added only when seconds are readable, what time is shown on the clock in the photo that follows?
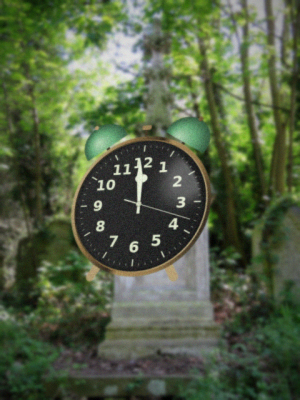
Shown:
h=11 m=59 s=18
